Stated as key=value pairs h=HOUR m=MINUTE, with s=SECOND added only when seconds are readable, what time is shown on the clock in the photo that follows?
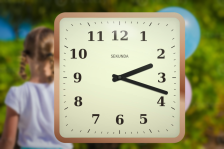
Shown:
h=2 m=18
